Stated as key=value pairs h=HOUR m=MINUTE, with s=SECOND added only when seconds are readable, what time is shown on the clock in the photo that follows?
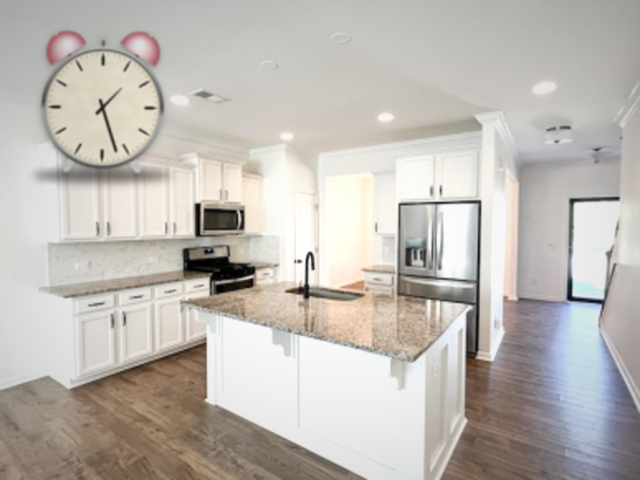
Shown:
h=1 m=27
